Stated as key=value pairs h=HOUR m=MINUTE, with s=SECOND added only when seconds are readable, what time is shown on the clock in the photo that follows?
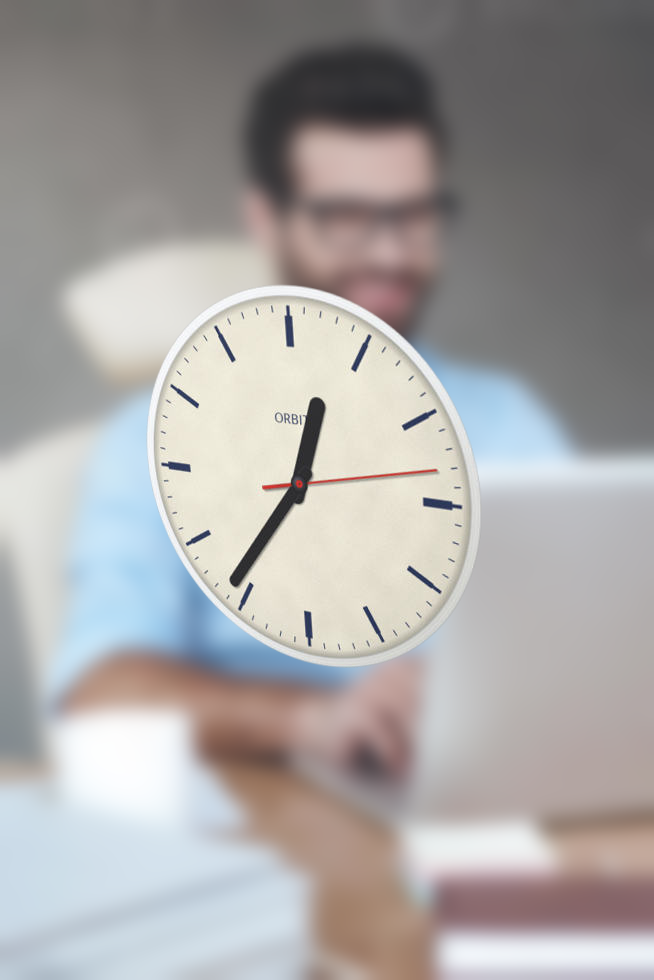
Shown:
h=12 m=36 s=13
